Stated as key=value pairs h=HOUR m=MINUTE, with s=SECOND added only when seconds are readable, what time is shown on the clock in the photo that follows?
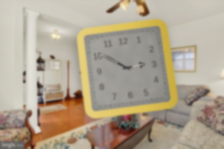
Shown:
h=2 m=51
